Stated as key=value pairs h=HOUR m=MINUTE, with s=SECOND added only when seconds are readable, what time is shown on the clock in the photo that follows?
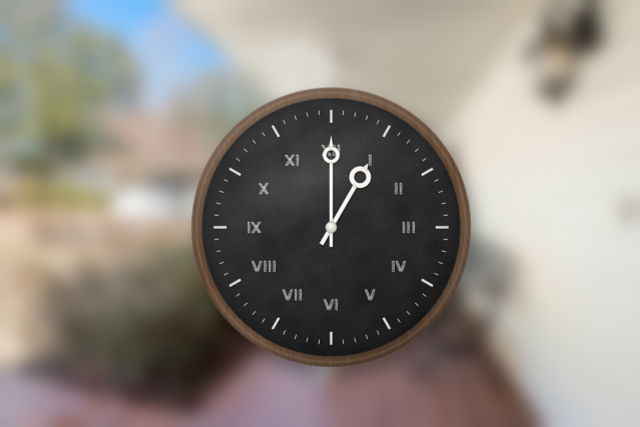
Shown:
h=1 m=0
